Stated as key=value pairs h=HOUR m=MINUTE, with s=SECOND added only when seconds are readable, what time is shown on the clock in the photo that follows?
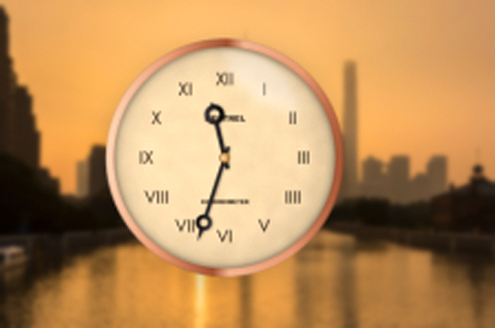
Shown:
h=11 m=33
